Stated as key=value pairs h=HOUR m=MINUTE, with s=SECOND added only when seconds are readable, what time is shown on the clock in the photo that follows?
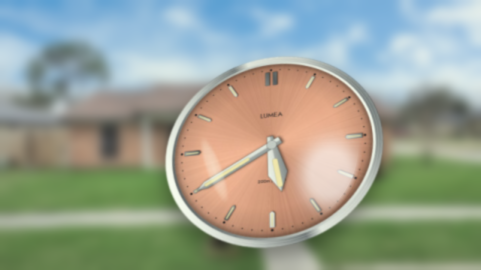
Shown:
h=5 m=40
